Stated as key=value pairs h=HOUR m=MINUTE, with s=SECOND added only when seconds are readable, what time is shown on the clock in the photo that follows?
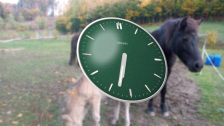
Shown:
h=6 m=33
